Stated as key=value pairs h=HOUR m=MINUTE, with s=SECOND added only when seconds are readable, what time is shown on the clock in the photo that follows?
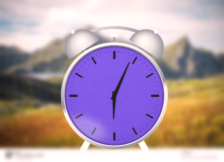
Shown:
h=6 m=4
